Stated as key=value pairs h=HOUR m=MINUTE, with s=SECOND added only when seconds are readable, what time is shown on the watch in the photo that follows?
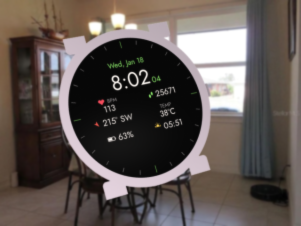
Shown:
h=8 m=2
